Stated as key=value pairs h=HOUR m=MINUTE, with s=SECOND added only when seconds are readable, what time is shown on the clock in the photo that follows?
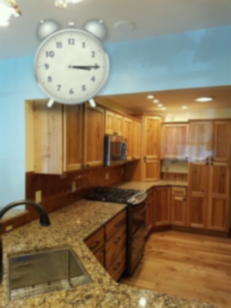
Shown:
h=3 m=15
